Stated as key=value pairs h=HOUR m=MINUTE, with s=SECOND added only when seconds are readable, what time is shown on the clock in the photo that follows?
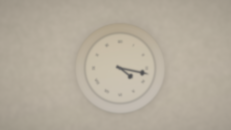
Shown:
h=4 m=17
